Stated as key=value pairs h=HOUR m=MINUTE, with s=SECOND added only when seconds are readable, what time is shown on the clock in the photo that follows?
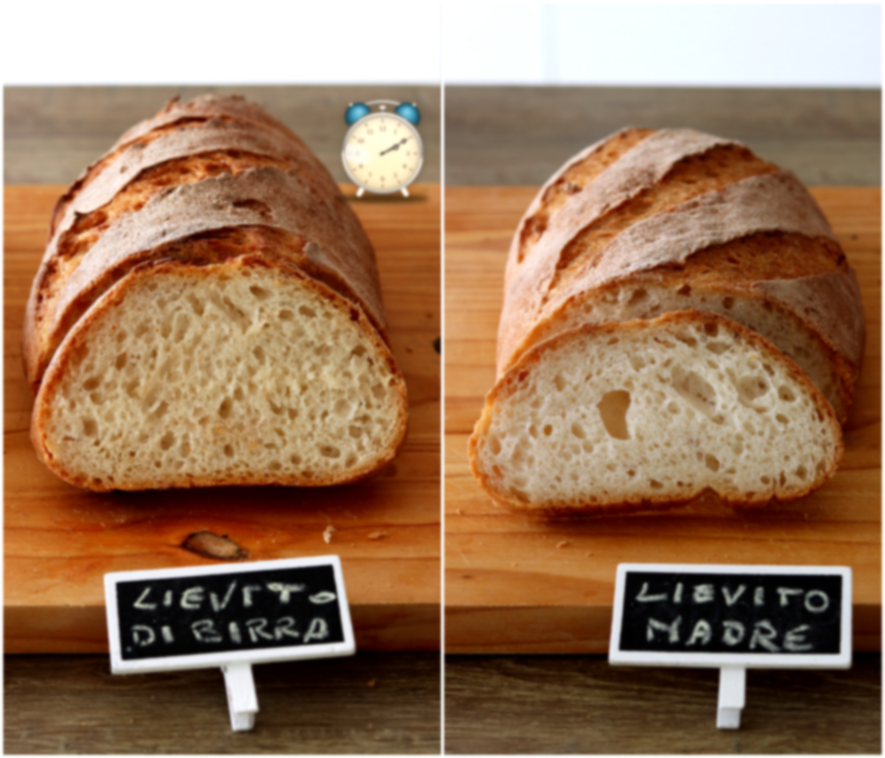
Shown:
h=2 m=10
